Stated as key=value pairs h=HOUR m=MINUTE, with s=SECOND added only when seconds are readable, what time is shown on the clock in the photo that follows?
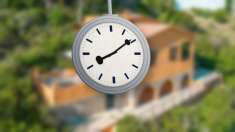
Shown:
h=8 m=9
